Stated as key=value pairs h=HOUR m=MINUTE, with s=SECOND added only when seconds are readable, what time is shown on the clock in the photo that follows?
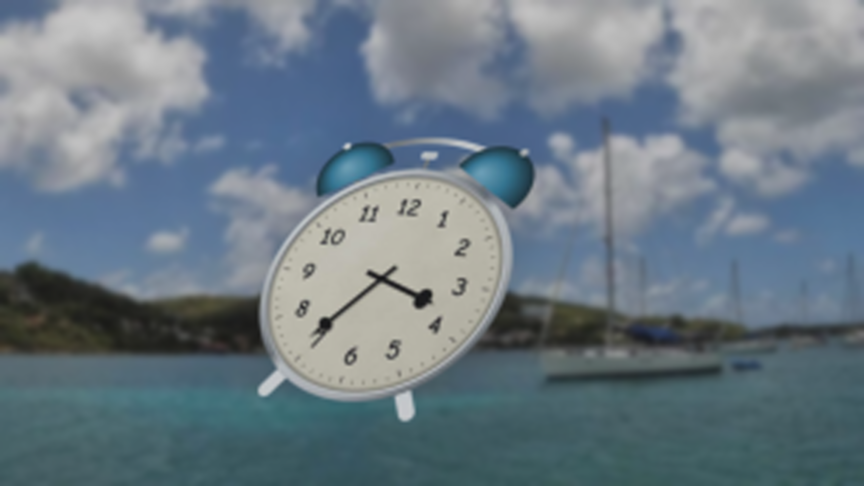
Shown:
h=3 m=36
